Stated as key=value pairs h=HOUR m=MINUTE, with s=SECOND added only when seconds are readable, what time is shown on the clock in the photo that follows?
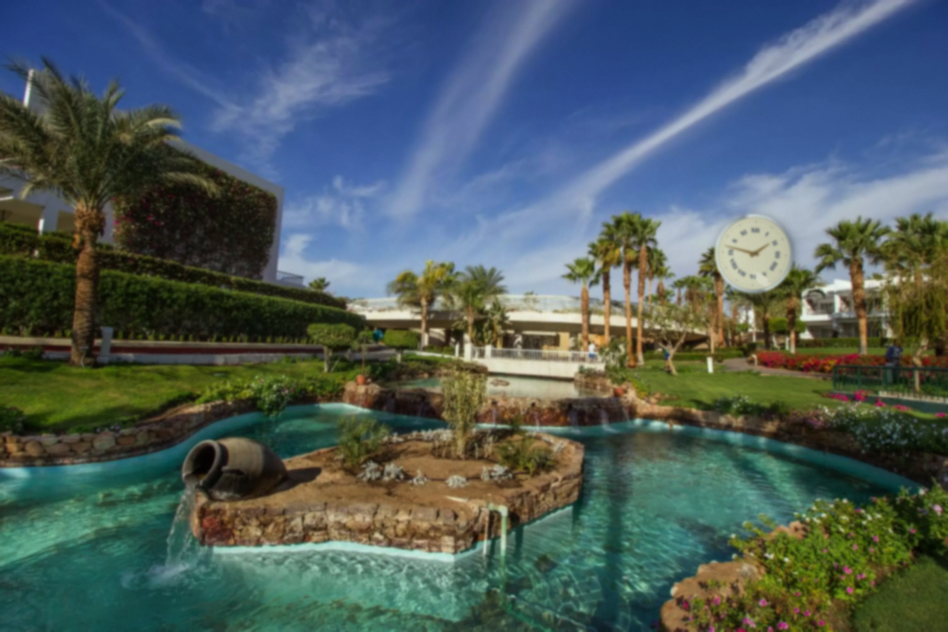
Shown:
h=1 m=47
